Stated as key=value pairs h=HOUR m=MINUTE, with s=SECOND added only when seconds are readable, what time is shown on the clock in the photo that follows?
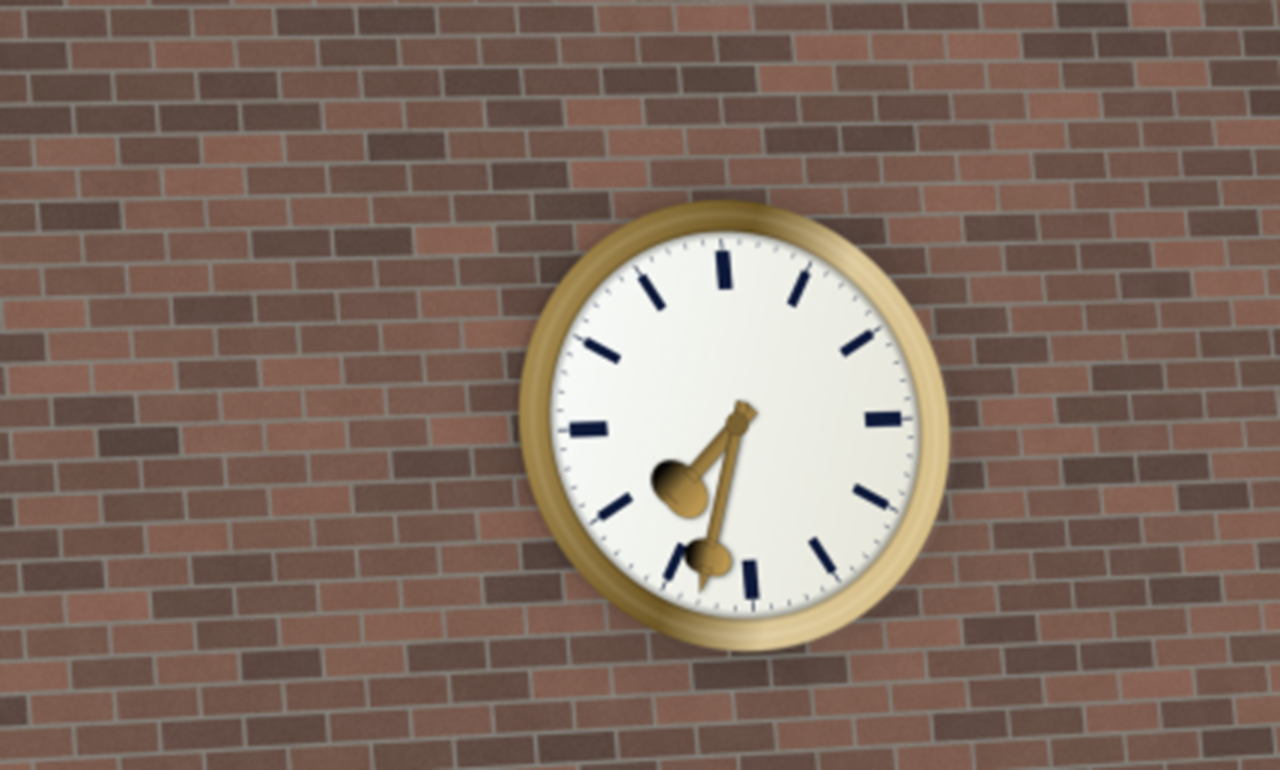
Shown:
h=7 m=33
